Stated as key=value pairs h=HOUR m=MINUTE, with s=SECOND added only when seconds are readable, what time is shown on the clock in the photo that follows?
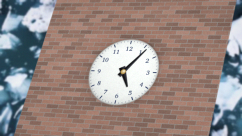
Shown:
h=5 m=6
